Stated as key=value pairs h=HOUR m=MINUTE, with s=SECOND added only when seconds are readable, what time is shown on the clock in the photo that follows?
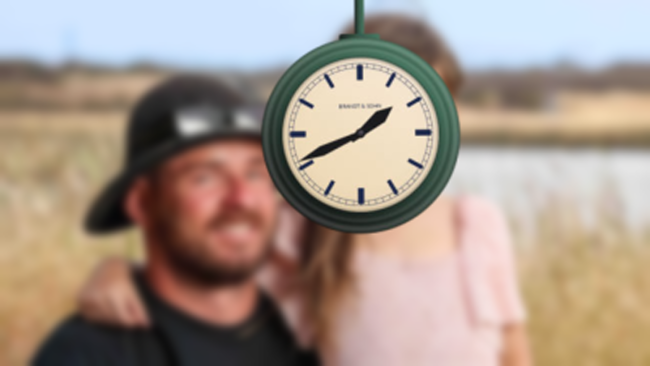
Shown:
h=1 m=41
